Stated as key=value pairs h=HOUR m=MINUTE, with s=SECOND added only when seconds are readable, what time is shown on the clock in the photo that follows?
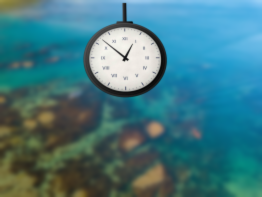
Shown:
h=12 m=52
